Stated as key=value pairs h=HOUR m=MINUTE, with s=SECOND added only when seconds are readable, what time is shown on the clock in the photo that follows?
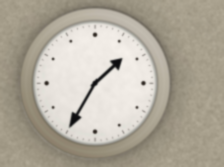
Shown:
h=1 m=35
